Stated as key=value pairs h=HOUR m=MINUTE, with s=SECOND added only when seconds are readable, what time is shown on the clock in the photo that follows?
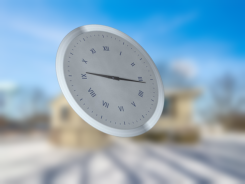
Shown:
h=9 m=16
